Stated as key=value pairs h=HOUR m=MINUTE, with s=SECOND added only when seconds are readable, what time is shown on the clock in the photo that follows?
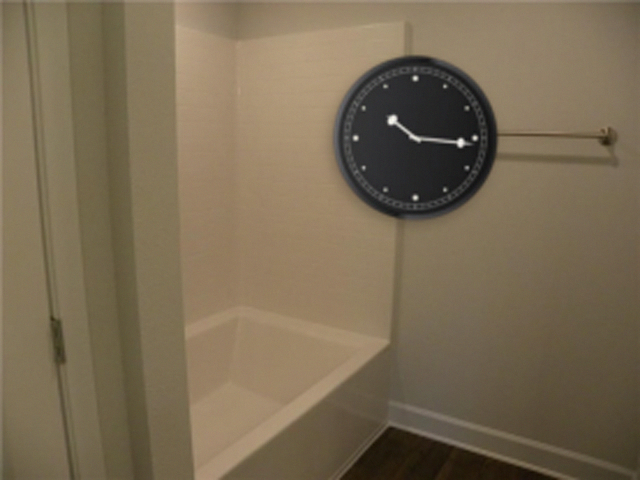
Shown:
h=10 m=16
